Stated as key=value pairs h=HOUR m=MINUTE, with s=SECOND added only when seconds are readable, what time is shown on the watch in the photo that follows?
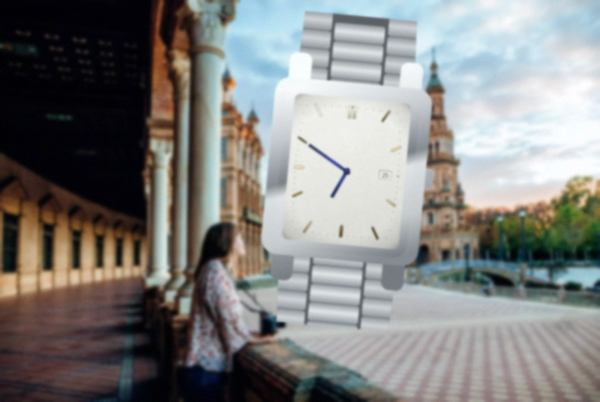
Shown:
h=6 m=50
